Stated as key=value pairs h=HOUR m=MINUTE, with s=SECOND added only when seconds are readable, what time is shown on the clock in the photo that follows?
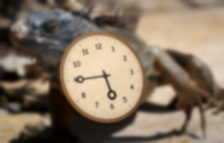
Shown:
h=5 m=45
